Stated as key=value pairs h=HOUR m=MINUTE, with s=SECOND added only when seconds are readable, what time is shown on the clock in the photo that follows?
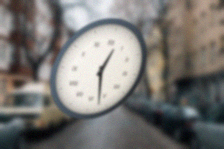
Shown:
h=12 m=27
